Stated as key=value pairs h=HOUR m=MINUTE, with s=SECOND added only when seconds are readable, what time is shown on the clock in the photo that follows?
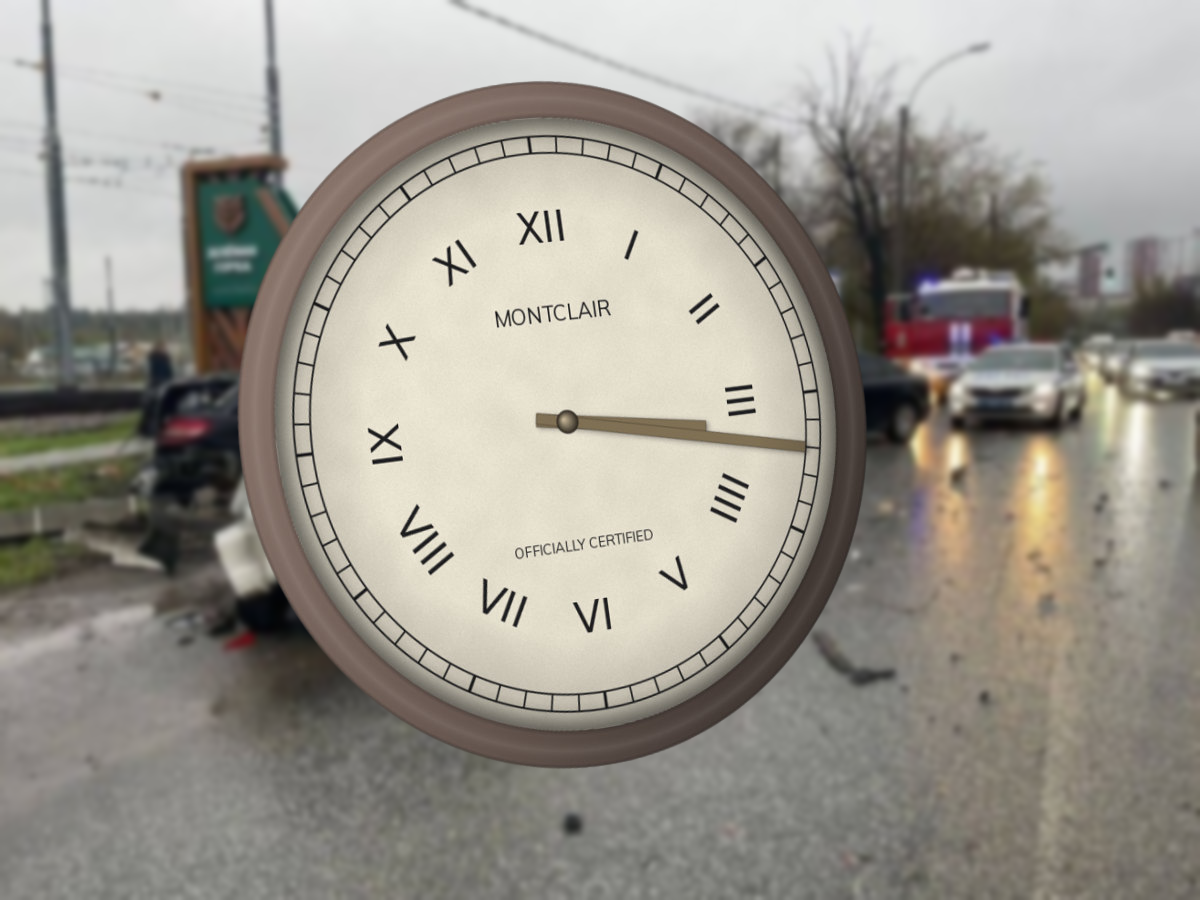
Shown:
h=3 m=17
